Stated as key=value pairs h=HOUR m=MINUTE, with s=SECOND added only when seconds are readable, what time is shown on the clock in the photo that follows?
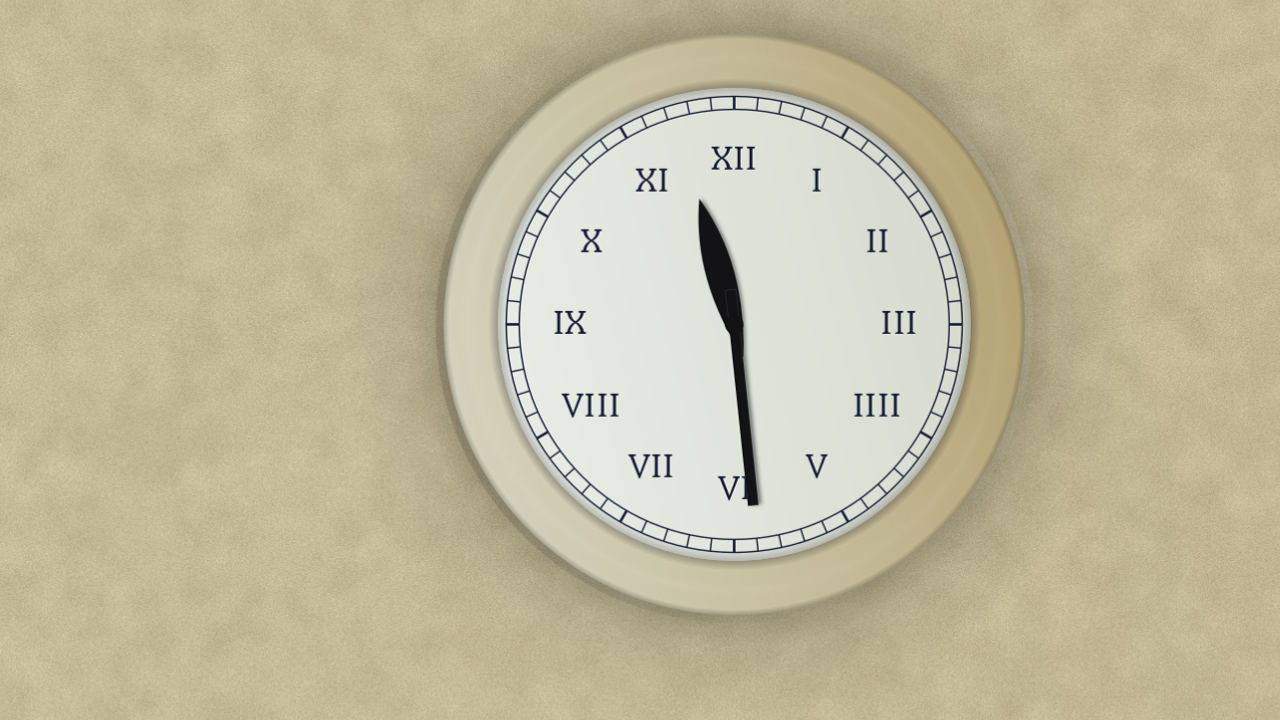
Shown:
h=11 m=29
